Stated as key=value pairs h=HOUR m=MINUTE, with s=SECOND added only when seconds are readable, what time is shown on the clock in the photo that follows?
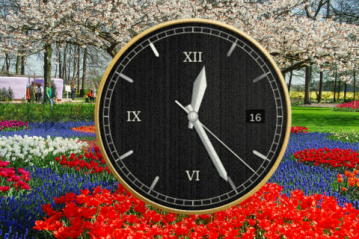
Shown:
h=12 m=25 s=22
